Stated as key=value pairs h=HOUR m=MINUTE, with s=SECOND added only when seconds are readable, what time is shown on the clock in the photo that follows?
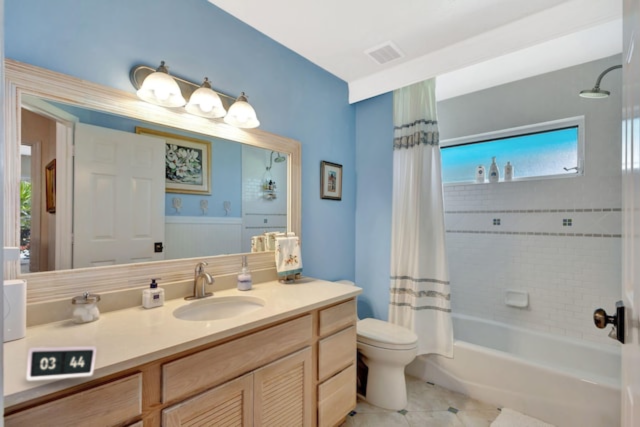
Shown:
h=3 m=44
